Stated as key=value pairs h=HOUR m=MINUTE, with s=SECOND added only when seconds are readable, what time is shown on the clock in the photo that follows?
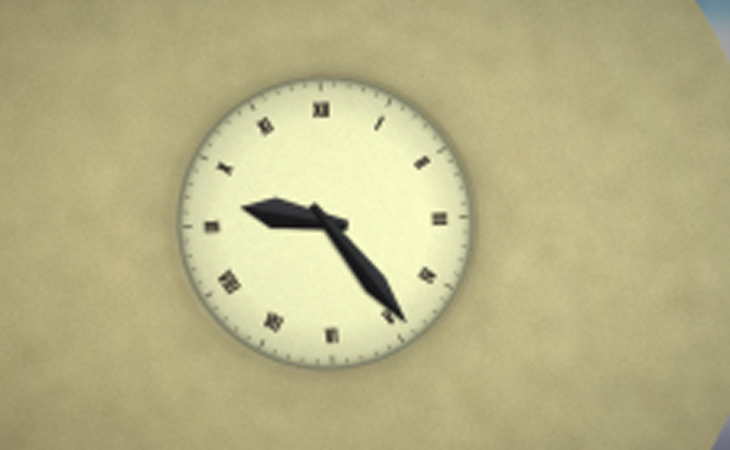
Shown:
h=9 m=24
